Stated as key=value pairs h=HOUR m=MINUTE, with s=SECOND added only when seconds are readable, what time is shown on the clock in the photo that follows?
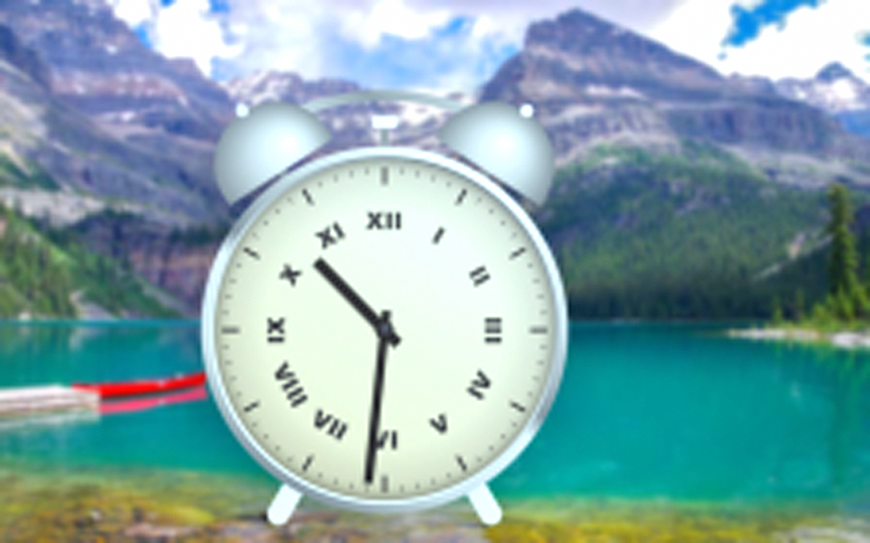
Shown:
h=10 m=31
